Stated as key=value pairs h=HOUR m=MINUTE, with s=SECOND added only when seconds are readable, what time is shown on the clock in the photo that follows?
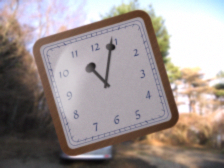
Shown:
h=11 m=4
